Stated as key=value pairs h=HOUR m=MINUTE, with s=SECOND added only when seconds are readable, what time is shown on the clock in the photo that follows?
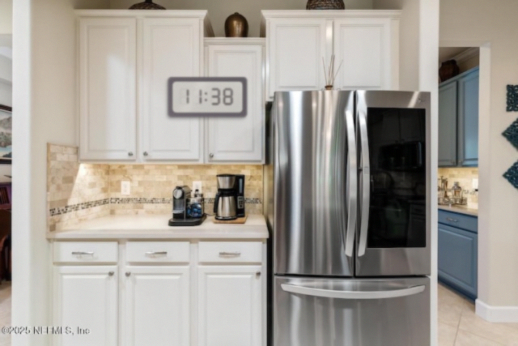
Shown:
h=11 m=38
